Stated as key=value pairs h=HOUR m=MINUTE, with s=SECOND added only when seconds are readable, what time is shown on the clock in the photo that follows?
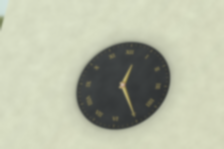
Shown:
h=12 m=25
